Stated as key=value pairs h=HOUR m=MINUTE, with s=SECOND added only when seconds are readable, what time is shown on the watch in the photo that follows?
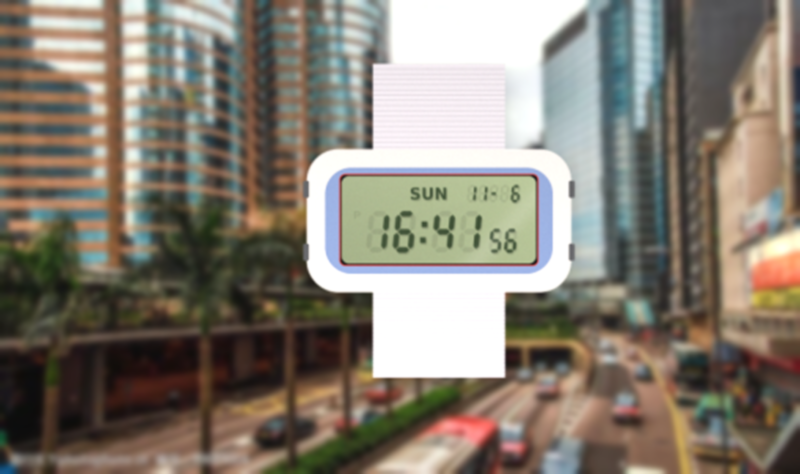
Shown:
h=16 m=41 s=56
